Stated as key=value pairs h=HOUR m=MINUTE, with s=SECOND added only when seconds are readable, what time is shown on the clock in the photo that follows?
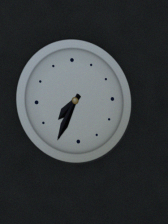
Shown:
h=7 m=35
